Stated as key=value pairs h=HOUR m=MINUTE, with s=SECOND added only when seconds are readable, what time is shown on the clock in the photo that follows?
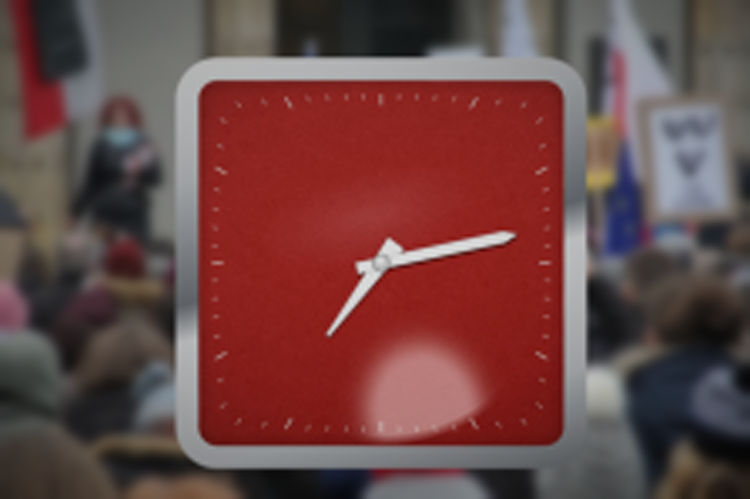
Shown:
h=7 m=13
